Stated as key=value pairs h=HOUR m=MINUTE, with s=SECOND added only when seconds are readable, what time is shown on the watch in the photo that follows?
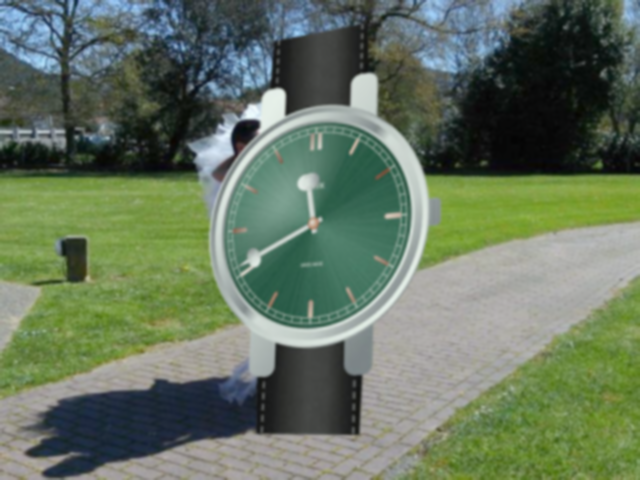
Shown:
h=11 m=41
